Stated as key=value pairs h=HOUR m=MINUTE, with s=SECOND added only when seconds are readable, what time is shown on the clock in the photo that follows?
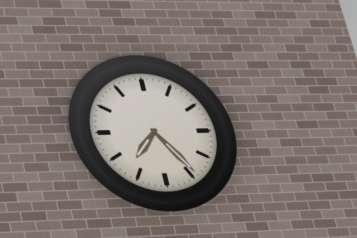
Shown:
h=7 m=24
